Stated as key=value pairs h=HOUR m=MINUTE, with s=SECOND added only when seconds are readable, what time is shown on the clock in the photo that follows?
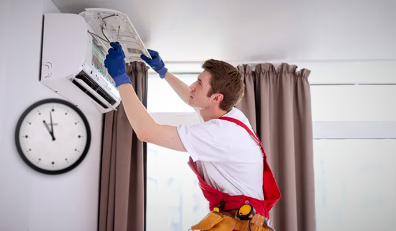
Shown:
h=10 m=59
